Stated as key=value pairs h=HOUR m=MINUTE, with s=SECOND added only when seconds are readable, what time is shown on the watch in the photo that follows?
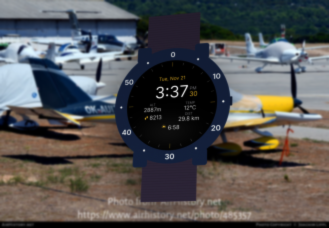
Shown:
h=3 m=37
